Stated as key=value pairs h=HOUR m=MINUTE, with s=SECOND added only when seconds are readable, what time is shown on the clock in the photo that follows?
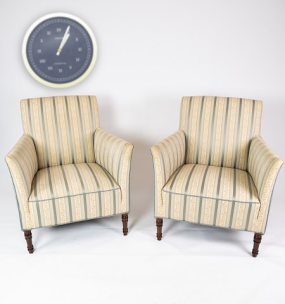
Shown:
h=1 m=4
